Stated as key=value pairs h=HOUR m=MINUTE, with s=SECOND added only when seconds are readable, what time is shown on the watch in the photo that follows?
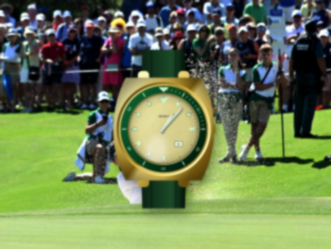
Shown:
h=1 m=7
